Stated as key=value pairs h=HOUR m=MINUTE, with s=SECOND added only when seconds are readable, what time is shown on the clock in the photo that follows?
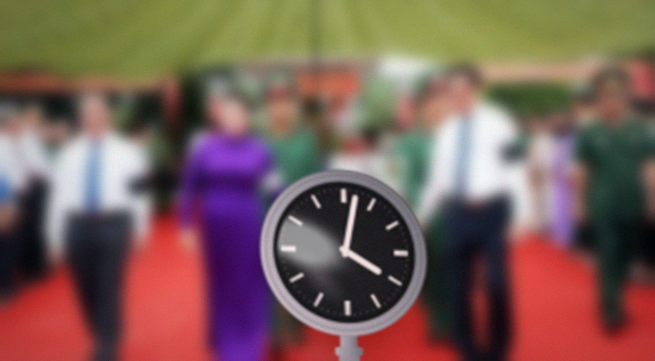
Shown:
h=4 m=2
